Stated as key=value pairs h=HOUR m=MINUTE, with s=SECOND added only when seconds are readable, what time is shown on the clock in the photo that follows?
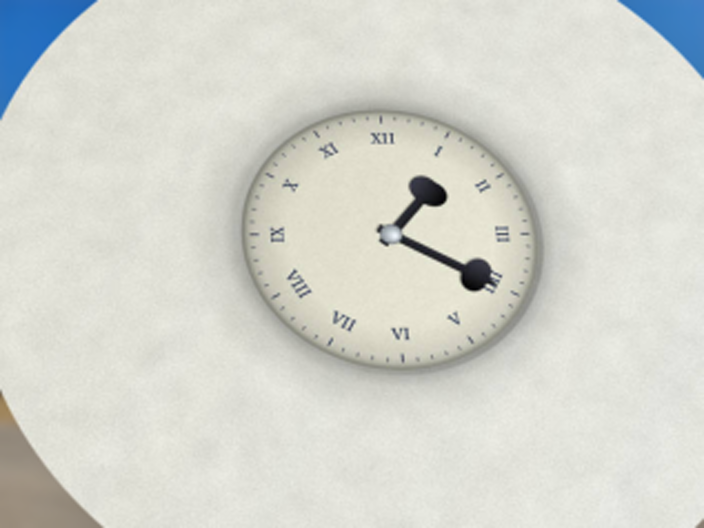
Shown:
h=1 m=20
